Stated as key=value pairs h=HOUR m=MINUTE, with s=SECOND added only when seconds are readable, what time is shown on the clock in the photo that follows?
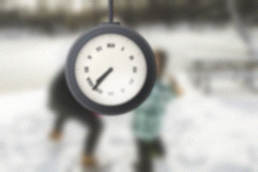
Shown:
h=7 m=37
